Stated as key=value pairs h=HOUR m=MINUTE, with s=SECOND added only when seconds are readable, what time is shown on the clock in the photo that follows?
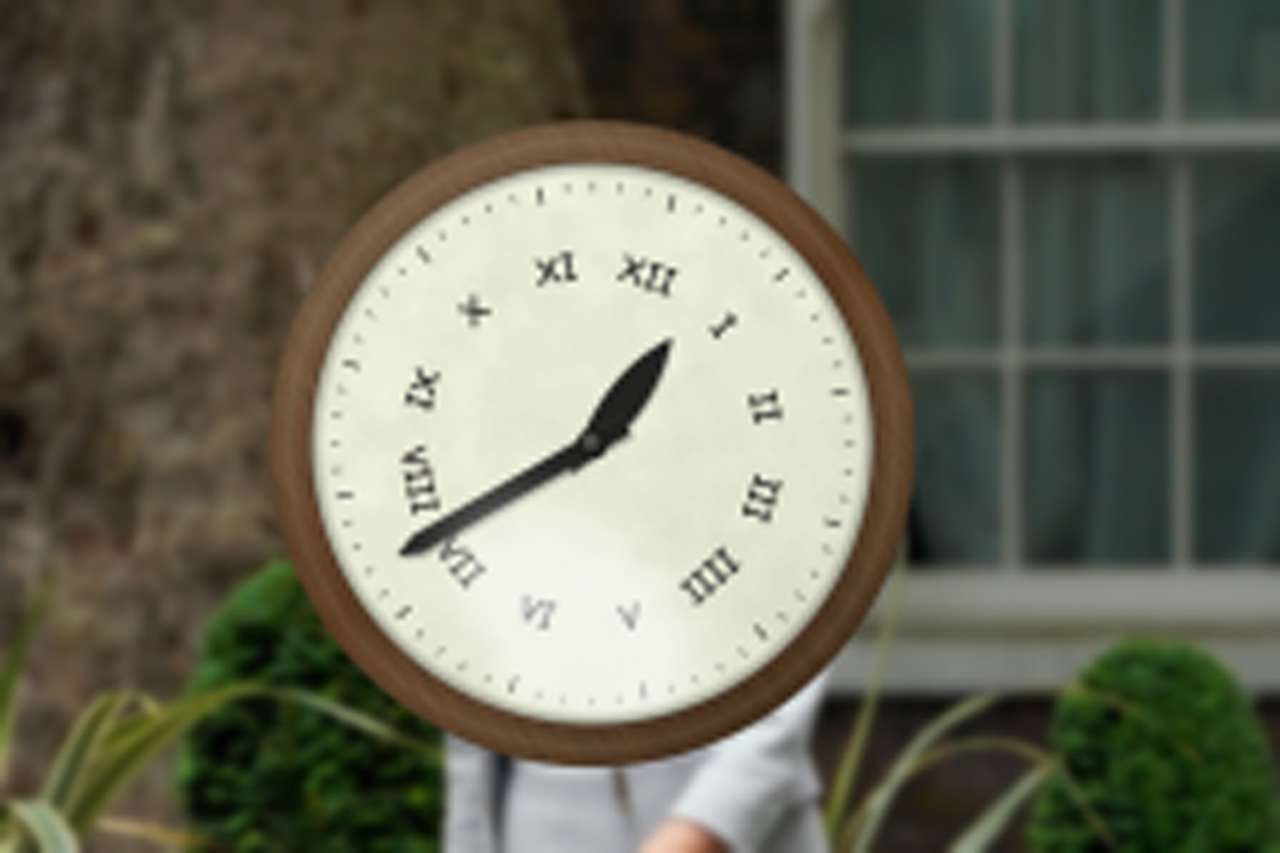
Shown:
h=12 m=37
